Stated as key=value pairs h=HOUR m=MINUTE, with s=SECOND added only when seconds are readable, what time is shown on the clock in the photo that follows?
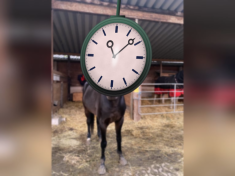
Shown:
h=11 m=8
